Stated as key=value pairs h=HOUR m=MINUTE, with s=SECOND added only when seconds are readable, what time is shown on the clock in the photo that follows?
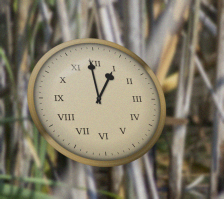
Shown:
h=12 m=59
